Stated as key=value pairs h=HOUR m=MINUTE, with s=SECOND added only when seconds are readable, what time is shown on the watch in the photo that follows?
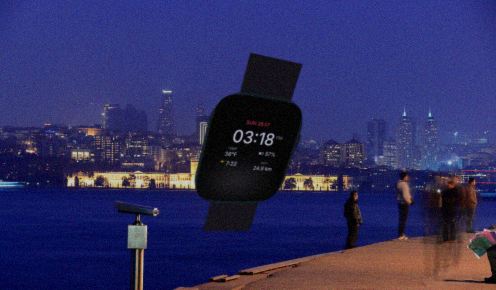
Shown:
h=3 m=18
